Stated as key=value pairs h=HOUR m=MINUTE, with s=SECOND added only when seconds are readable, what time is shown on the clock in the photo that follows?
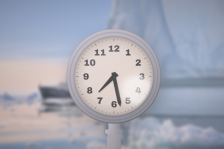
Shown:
h=7 m=28
